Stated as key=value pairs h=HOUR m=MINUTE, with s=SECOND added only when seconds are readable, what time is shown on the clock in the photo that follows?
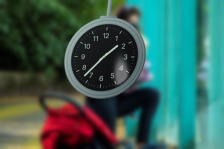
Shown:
h=1 m=37
